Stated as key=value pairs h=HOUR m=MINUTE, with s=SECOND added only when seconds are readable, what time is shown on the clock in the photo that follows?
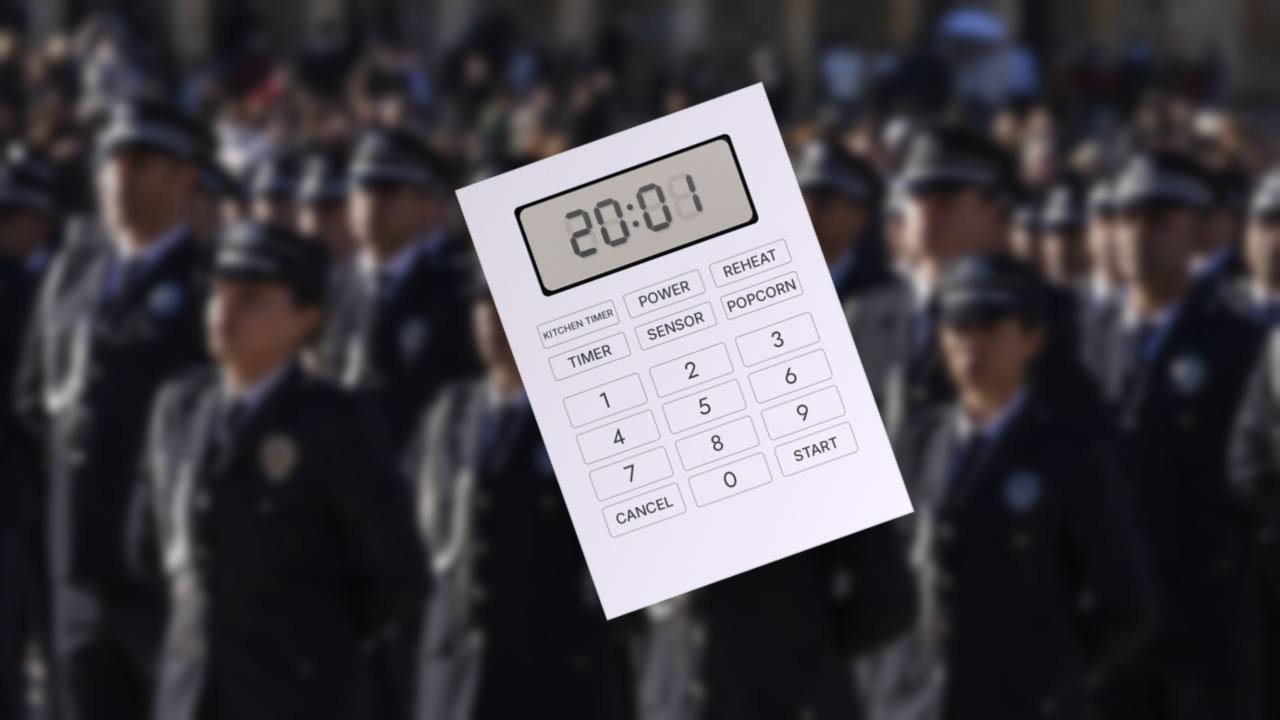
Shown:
h=20 m=1
